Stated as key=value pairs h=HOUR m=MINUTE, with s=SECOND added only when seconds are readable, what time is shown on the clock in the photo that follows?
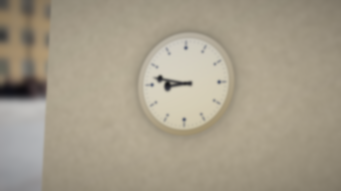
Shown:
h=8 m=47
